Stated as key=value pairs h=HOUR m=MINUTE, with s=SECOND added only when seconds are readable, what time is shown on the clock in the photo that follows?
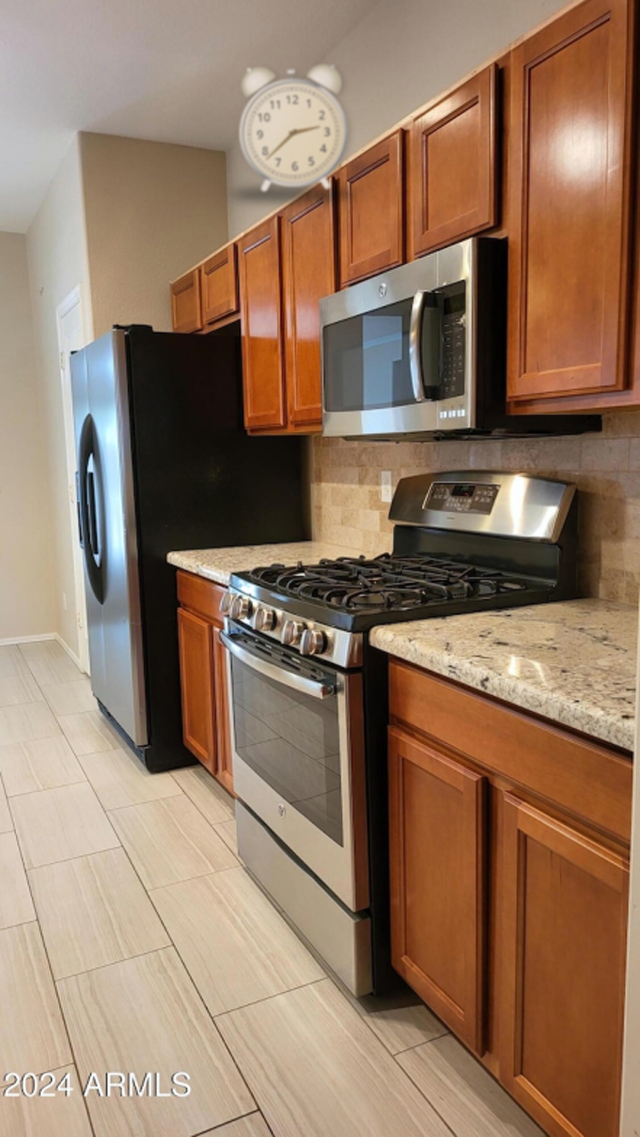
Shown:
h=2 m=38
